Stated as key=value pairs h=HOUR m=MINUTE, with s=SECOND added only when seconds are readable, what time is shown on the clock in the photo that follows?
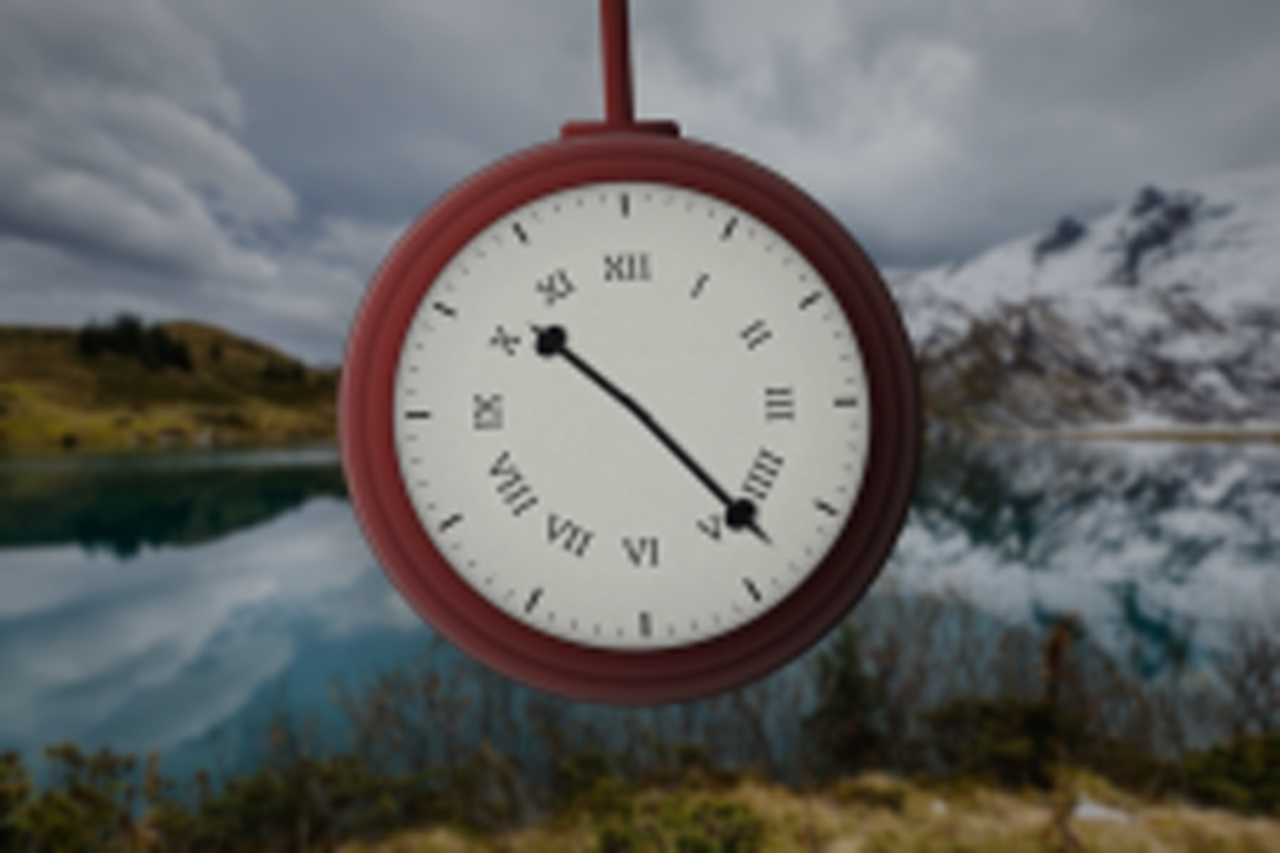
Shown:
h=10 m=23
